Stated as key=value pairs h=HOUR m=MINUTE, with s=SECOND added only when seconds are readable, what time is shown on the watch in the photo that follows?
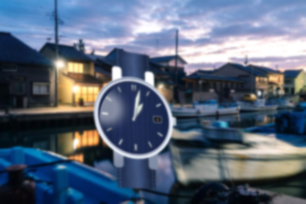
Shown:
h=1 m=2
